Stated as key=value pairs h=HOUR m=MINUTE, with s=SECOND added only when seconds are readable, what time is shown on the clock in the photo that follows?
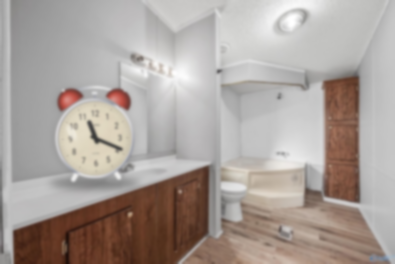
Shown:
h=11 m=19
